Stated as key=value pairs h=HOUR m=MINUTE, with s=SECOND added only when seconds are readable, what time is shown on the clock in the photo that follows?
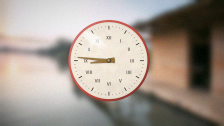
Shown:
h=8 m=46
